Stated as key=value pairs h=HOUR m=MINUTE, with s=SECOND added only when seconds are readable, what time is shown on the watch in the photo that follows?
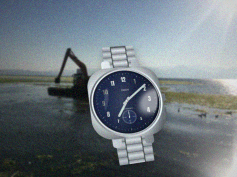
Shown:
h=7 m=9
